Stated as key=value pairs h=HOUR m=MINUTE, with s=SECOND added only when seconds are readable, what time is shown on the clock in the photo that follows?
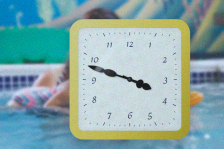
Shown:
h=3 m=48
